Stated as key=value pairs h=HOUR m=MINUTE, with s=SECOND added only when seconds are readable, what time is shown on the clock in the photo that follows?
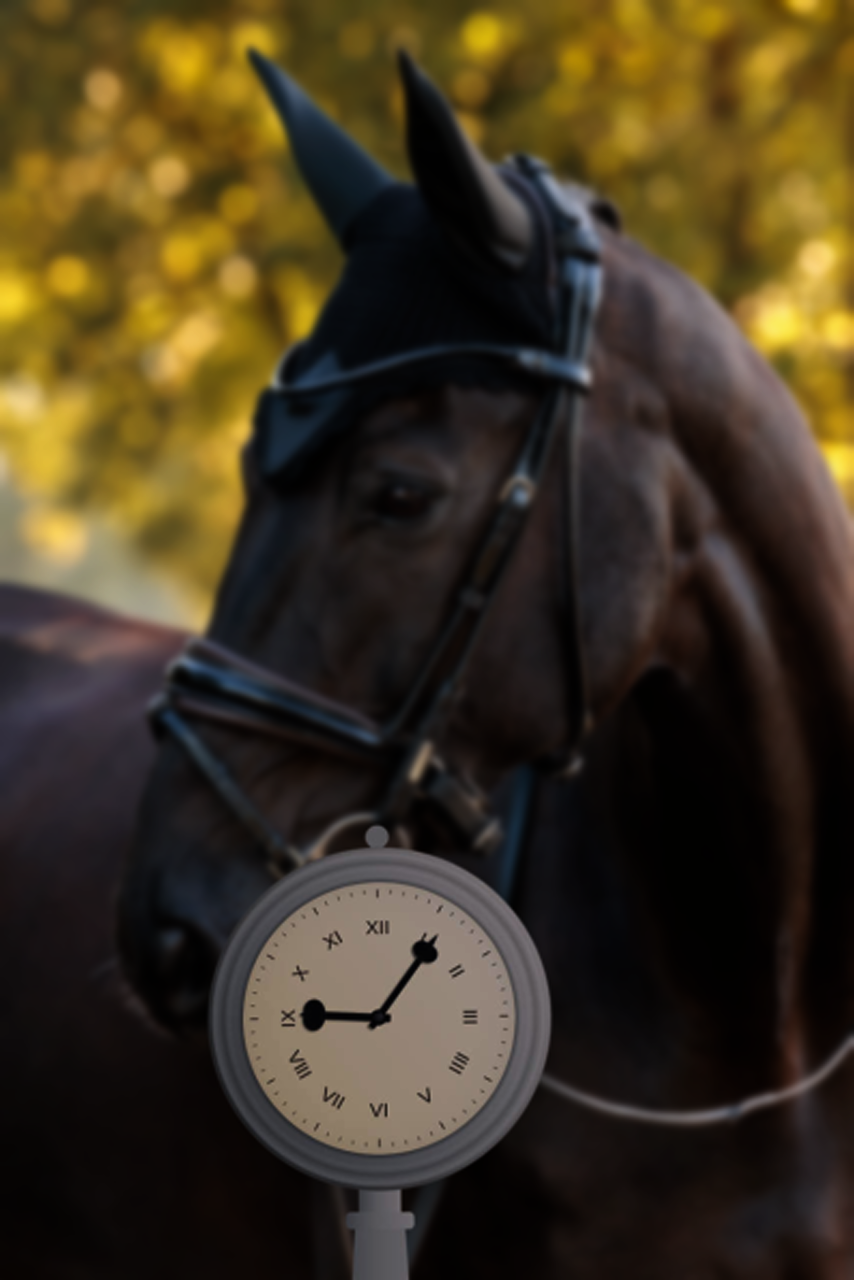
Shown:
h=9 m=6
